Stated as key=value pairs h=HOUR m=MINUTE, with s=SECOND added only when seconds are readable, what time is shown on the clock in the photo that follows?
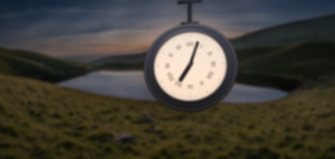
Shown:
h=7 m=3
